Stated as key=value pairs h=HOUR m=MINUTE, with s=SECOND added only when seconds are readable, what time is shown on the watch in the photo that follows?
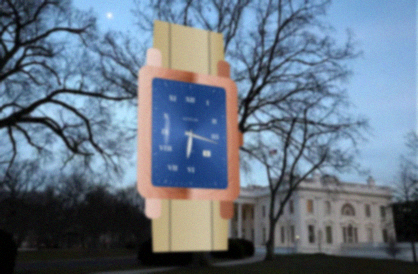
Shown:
h=6 m=17
